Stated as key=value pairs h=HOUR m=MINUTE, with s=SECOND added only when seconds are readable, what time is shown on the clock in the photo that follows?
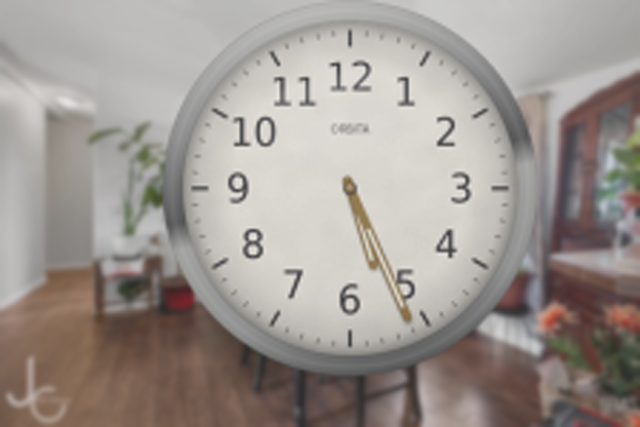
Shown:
h=5 m=26
